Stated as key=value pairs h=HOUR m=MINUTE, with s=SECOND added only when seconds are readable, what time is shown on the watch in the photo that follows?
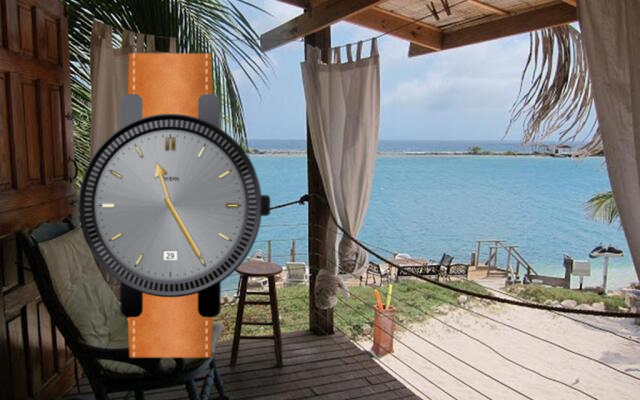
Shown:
h=11 m=25
